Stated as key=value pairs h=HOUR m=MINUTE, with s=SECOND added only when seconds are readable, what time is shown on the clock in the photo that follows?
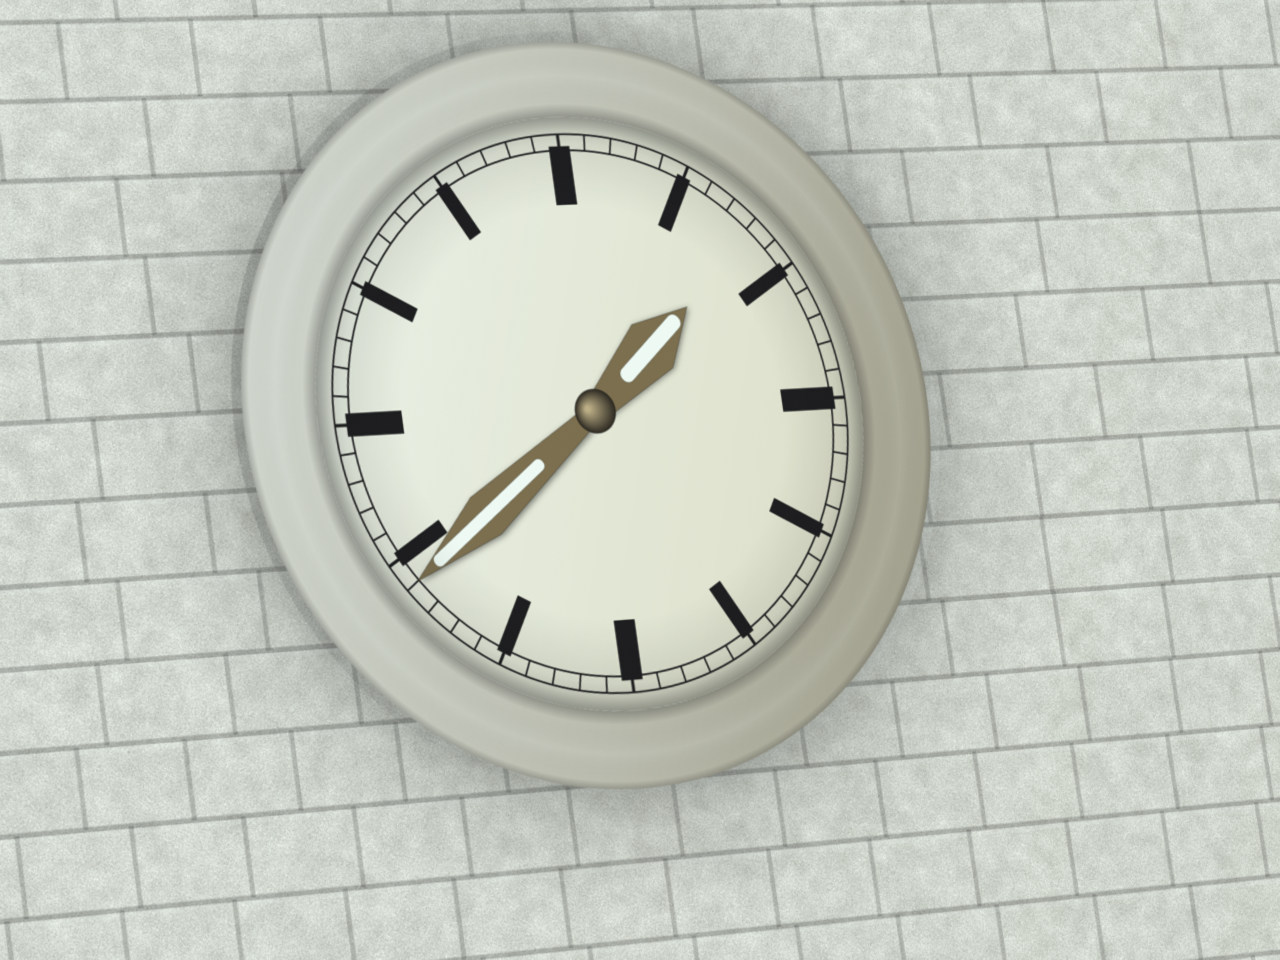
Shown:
h=1 m=39
